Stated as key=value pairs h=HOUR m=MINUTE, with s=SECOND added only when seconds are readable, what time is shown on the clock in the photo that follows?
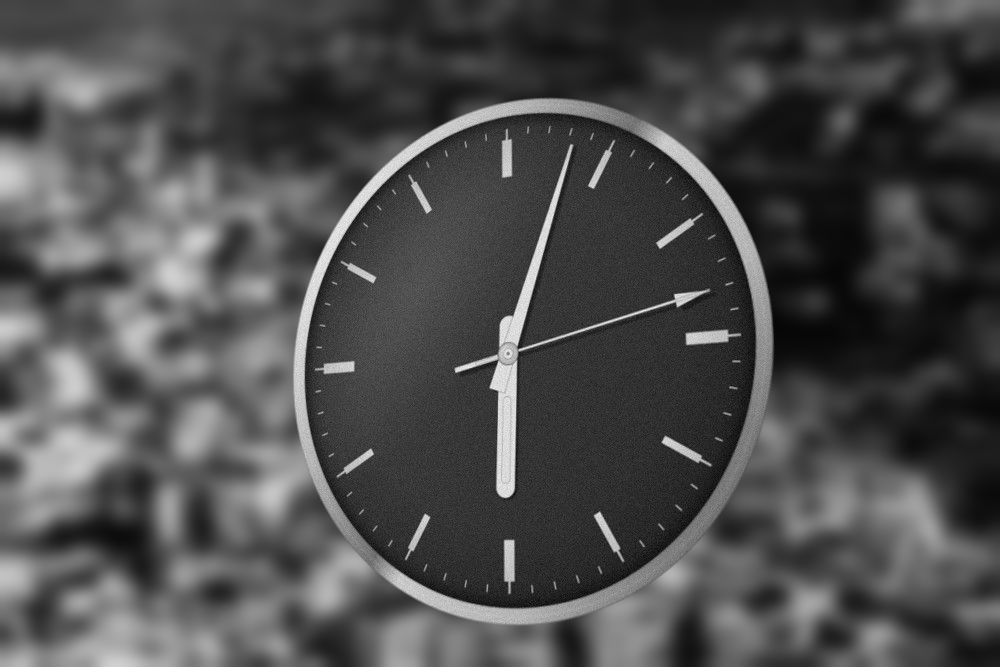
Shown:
h=6 m=3 s=13
